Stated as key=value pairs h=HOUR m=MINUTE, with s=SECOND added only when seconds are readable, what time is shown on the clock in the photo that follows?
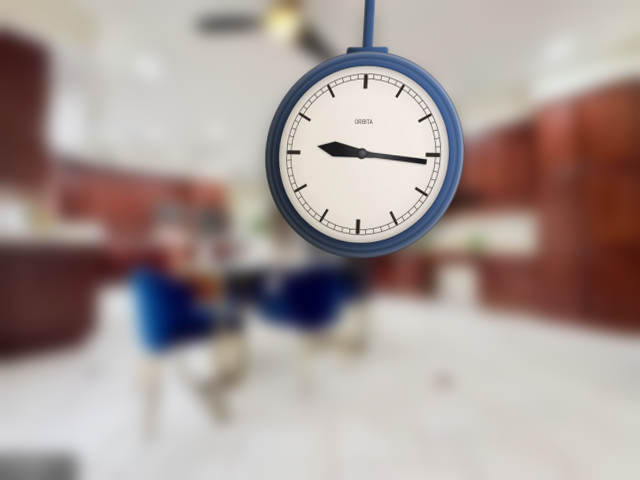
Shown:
h=9 m=16
